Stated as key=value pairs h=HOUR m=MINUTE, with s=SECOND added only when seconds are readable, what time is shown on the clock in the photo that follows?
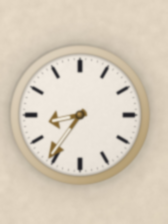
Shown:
h=8 m=36
